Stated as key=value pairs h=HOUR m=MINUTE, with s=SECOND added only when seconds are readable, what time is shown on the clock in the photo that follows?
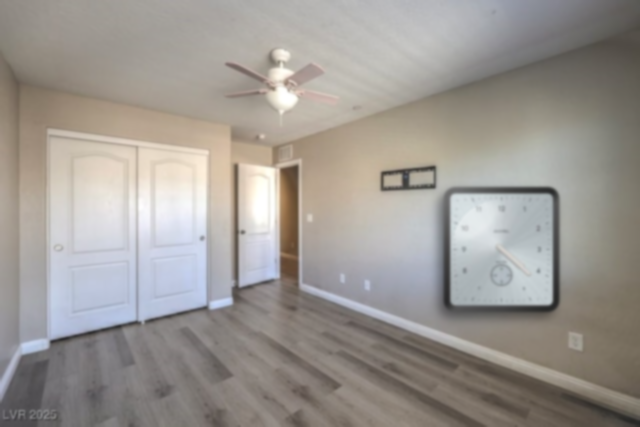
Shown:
h=4 m=22
